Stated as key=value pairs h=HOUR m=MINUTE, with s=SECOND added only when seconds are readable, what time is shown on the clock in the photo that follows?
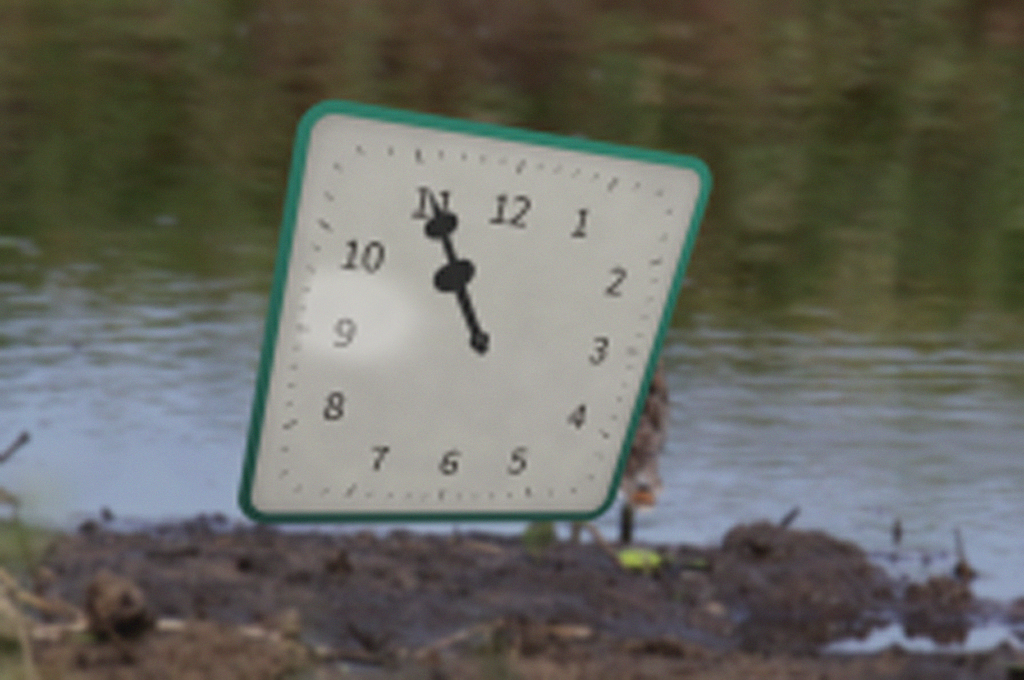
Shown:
h=10 m=55
